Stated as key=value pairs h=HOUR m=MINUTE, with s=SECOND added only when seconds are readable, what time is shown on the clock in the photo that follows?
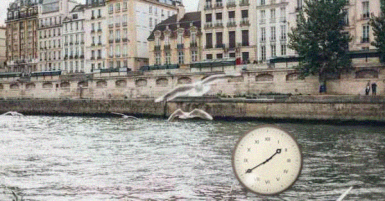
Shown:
h=1 m=40
